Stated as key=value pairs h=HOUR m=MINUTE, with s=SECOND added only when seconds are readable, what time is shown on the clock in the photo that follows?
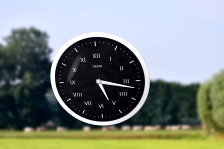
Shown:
h=5 m=17
